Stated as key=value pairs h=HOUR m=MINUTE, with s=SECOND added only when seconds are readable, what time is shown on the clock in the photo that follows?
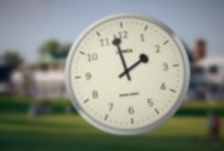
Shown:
h=1 m=58
